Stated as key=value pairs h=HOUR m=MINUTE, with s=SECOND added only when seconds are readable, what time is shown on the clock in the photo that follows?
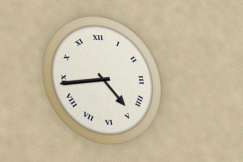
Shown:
h=4 m=44
